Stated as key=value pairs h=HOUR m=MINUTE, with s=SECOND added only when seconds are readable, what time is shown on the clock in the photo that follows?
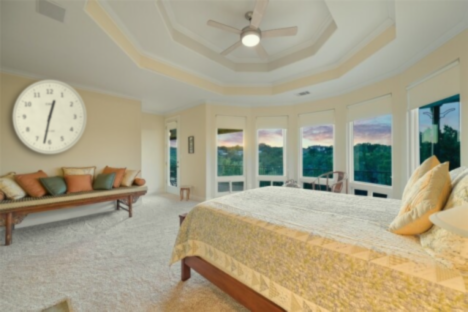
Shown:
h=12 m=32
